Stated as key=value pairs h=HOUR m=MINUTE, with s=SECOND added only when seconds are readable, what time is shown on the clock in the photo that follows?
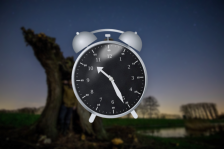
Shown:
h=10 m=26
